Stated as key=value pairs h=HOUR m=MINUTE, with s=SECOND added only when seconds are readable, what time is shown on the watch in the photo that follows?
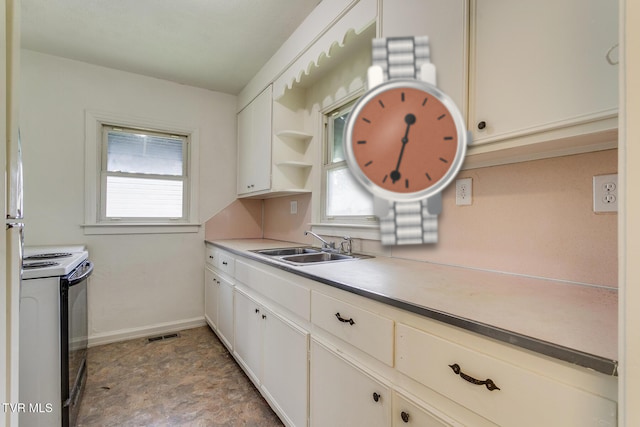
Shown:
h=12 m=33
